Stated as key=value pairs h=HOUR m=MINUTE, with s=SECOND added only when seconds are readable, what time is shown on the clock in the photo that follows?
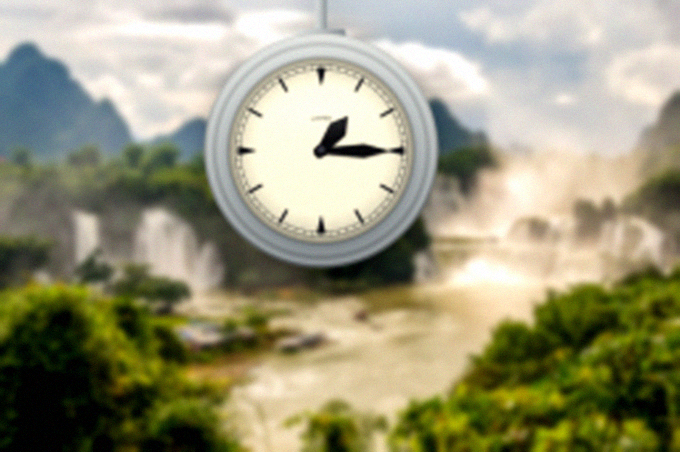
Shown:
h=1 m=15
